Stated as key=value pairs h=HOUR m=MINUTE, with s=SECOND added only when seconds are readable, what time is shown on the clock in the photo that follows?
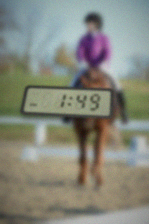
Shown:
h=1 m=49
